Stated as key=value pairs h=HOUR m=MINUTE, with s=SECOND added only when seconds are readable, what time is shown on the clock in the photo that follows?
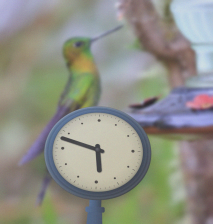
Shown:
h=5 m=48
